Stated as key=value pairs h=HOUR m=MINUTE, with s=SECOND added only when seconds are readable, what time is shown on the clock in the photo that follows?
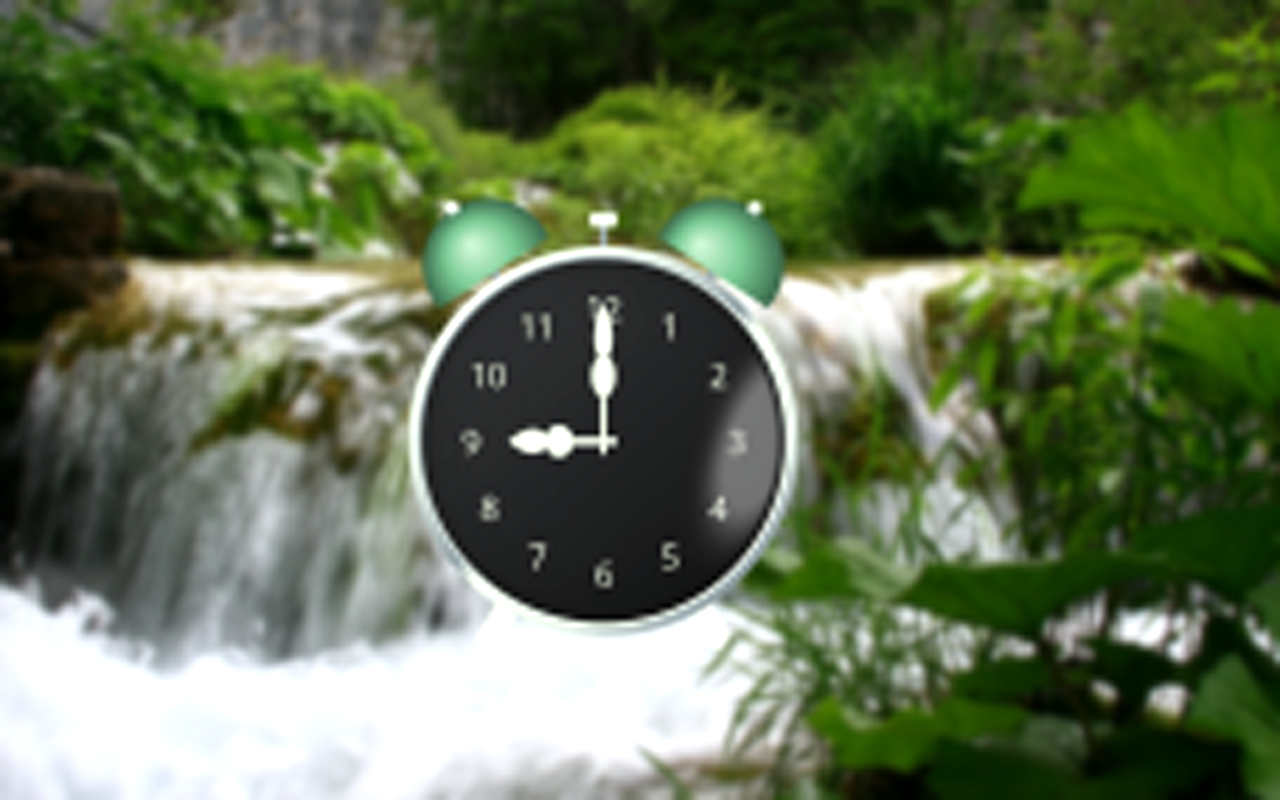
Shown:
h=9 m=0
